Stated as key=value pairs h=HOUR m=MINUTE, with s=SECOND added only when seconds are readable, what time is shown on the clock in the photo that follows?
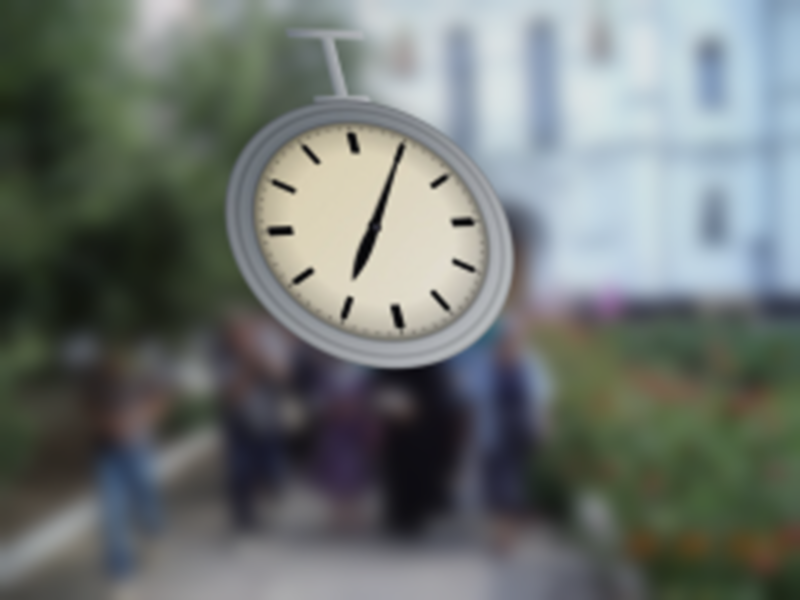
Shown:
h=7 m=5
